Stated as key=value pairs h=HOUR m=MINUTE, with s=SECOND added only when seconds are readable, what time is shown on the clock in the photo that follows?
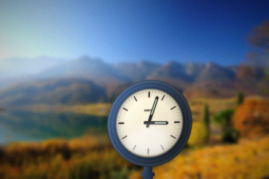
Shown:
h=3 m=3
